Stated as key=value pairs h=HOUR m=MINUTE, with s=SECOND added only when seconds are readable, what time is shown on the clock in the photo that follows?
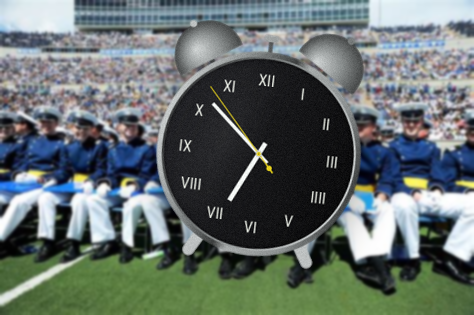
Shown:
h=6 m=51 s=53
